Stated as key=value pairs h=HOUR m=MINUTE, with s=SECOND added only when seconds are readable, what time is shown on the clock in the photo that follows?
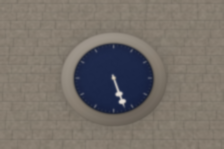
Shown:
h=5 m=27
